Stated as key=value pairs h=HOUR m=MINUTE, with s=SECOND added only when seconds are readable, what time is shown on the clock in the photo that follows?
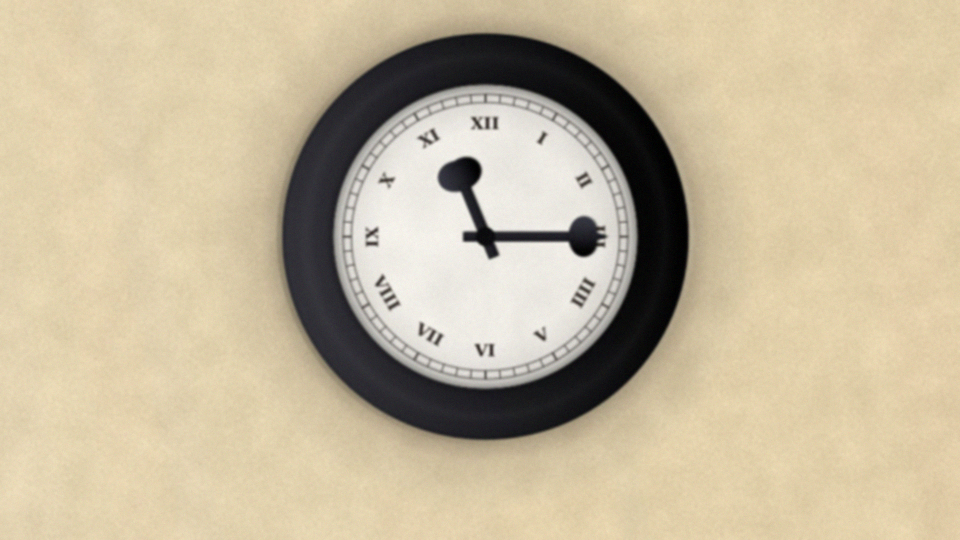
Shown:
h=11 m=15
